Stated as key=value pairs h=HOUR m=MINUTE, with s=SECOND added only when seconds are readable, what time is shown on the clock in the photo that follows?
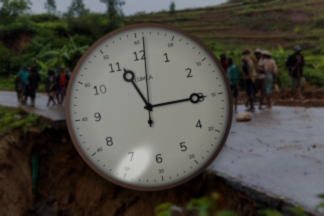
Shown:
h=11 m=15 s=1
